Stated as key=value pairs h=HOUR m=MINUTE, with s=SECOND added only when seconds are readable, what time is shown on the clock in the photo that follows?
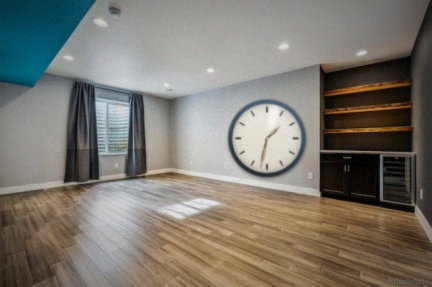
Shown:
h=1 m=32
